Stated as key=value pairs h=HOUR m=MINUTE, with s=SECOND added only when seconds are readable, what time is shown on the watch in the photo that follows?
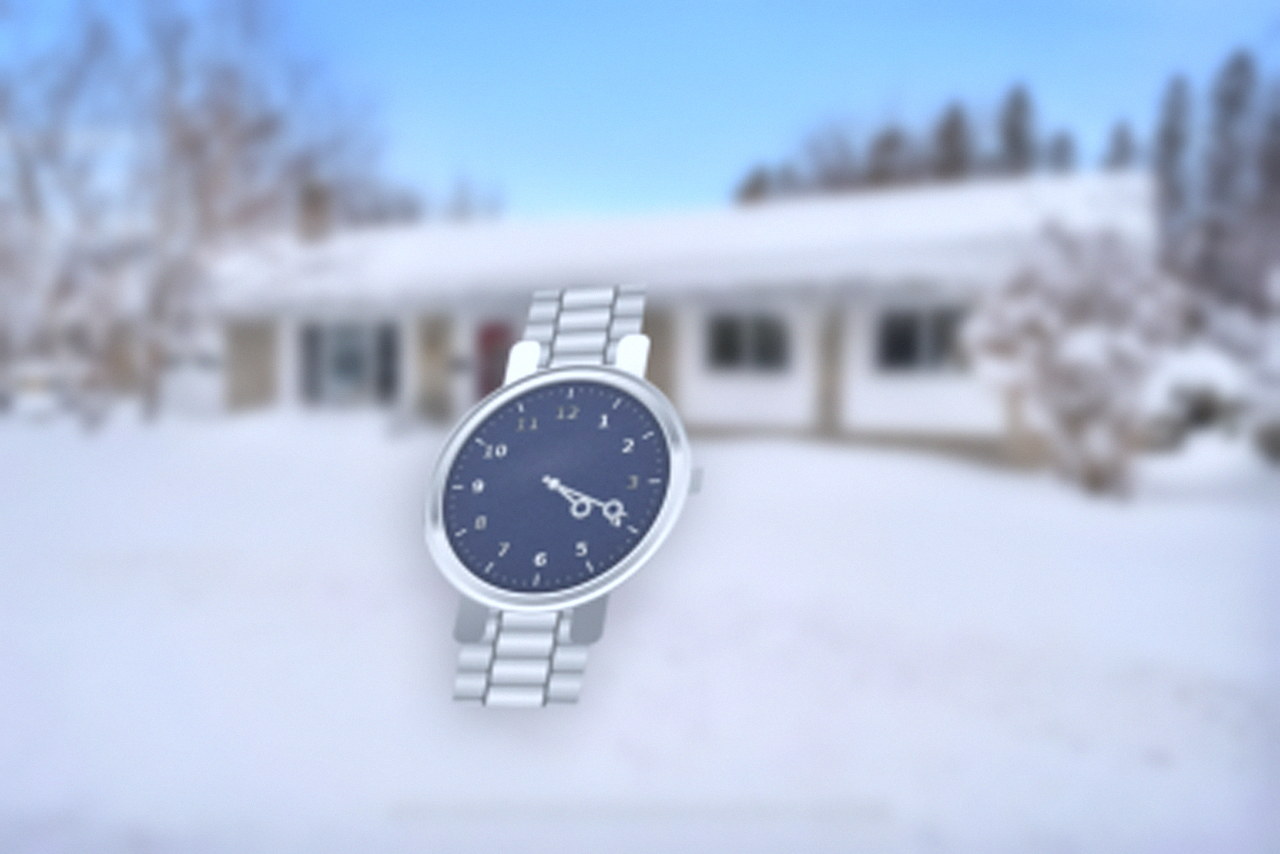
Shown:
h=4 m=19
